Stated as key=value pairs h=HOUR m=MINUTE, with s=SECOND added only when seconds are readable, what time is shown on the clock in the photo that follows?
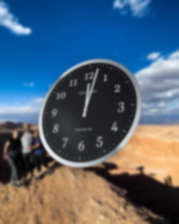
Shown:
h=12 m=2
